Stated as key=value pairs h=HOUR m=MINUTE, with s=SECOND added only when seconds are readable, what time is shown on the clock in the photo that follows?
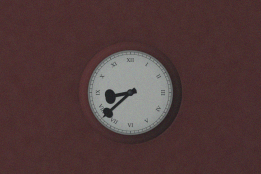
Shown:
h=8 m=38
